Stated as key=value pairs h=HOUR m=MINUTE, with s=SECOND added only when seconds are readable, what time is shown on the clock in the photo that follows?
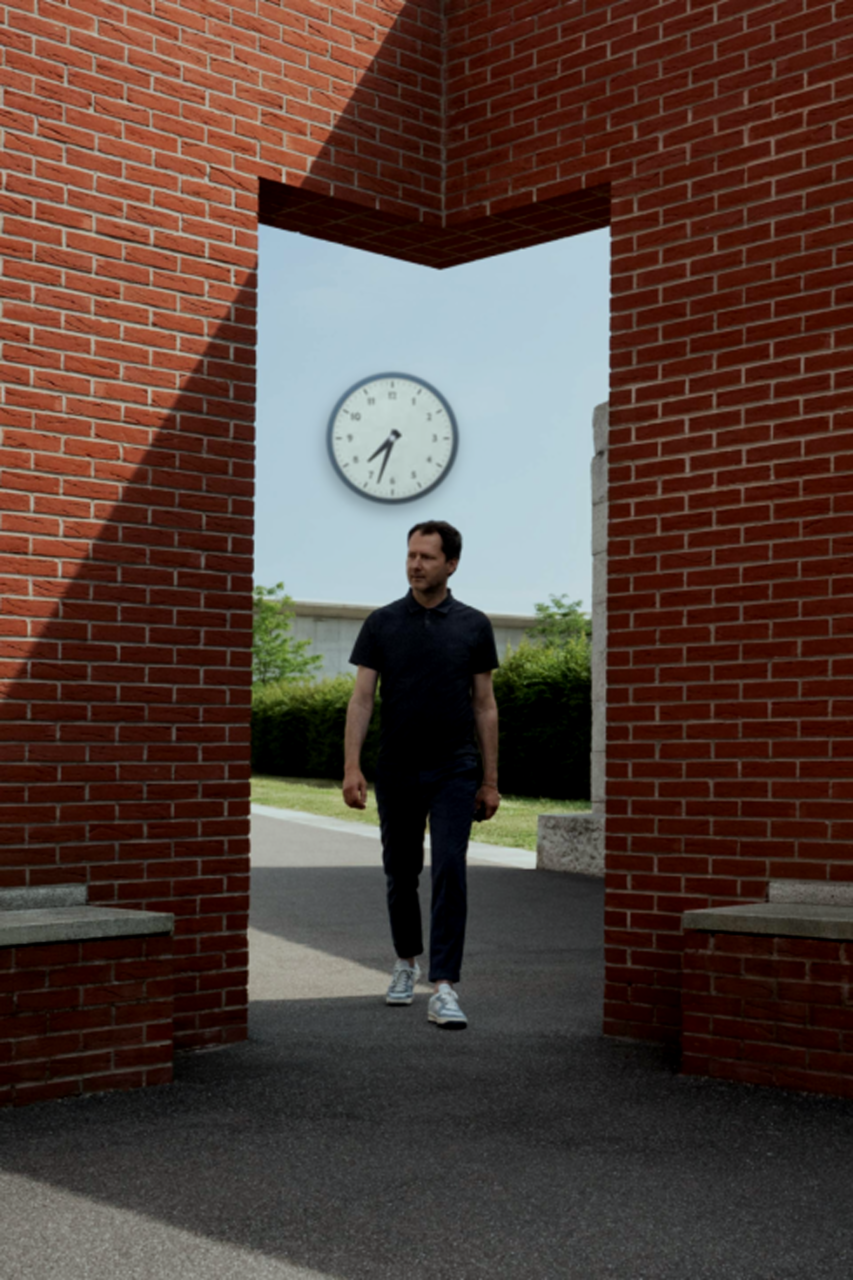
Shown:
h=7 m=33
